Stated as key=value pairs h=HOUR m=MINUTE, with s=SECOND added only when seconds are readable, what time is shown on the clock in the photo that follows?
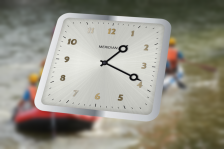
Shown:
h=1 m=19
